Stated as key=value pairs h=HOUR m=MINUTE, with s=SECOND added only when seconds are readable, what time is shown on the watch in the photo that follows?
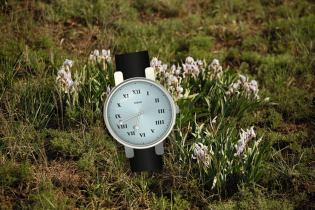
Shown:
h=6 m=42
